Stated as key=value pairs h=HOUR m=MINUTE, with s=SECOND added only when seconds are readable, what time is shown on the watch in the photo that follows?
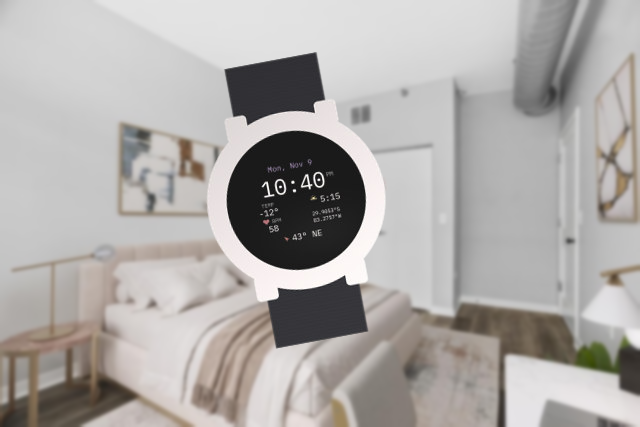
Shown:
h=10 m=40
